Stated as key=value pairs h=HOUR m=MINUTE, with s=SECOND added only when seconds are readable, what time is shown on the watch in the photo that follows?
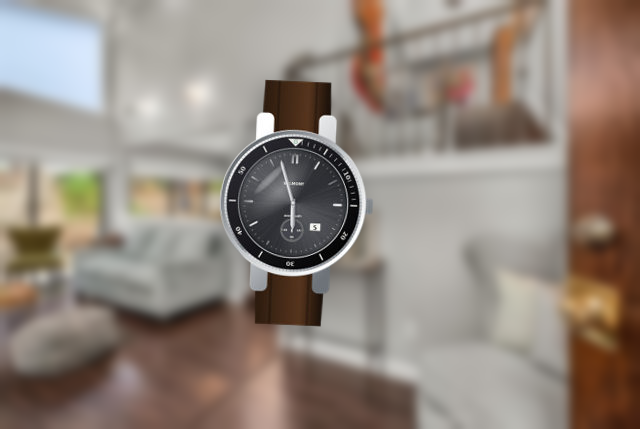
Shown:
h=5 m=57
